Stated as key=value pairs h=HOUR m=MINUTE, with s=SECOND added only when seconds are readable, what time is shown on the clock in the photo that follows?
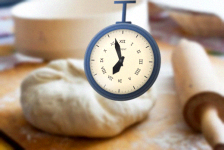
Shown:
h=6 m=57
